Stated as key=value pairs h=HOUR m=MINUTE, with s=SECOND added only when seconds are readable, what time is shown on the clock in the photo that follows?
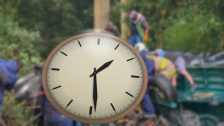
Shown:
h=1 m=29
